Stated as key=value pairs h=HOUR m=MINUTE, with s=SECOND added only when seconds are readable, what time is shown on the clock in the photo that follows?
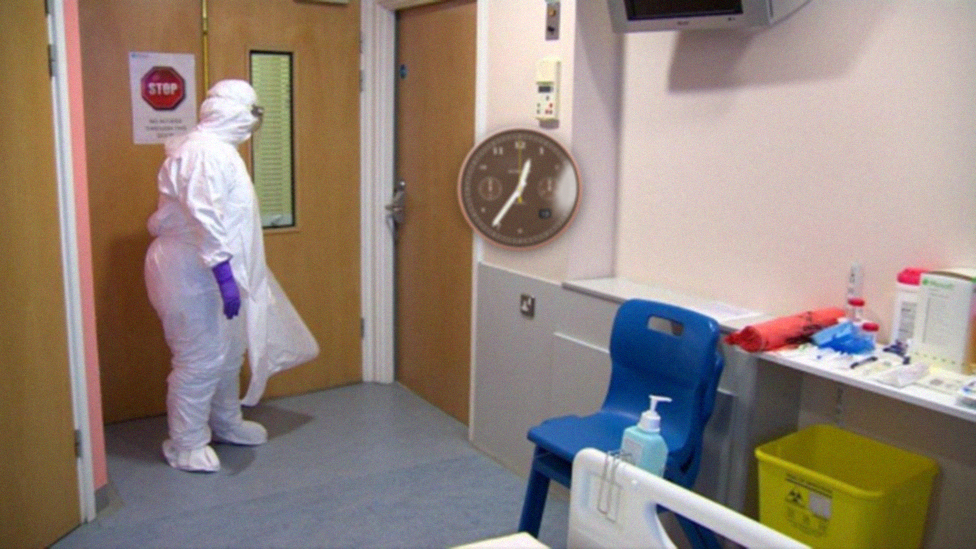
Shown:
h=12 m=36
